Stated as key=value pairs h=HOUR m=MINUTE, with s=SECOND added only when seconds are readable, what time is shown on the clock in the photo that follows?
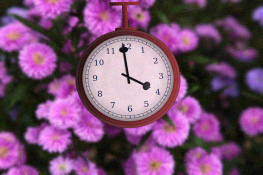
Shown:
h=3 m=59
